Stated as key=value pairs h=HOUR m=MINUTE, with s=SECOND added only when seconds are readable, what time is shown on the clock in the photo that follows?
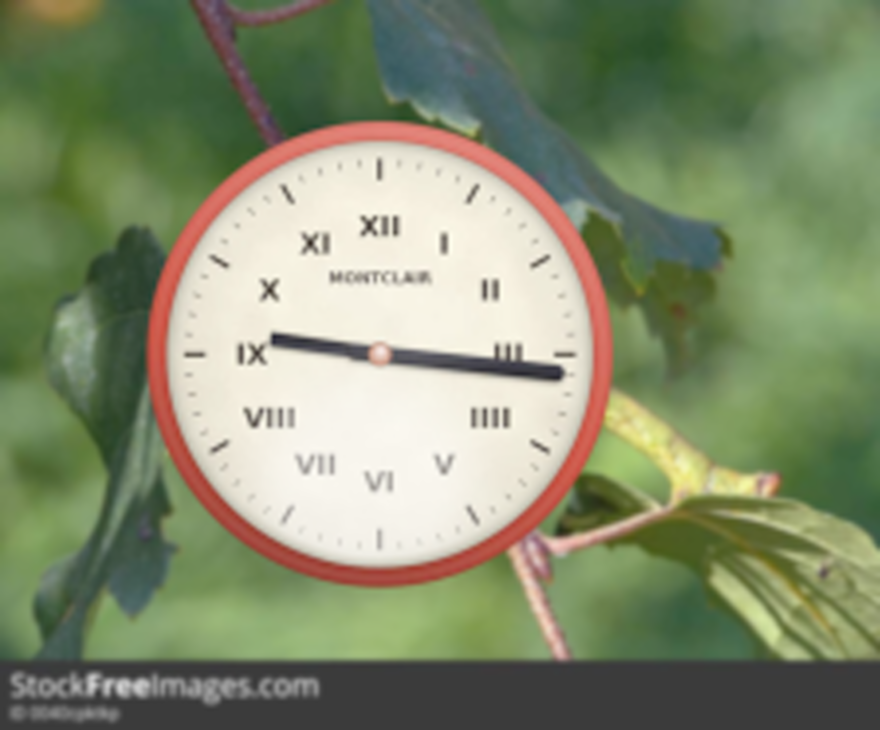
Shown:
h=9 m=16
